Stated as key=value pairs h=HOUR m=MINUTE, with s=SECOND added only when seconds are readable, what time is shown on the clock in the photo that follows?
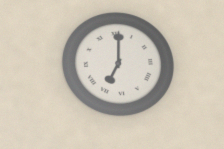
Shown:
h=7 m=1
